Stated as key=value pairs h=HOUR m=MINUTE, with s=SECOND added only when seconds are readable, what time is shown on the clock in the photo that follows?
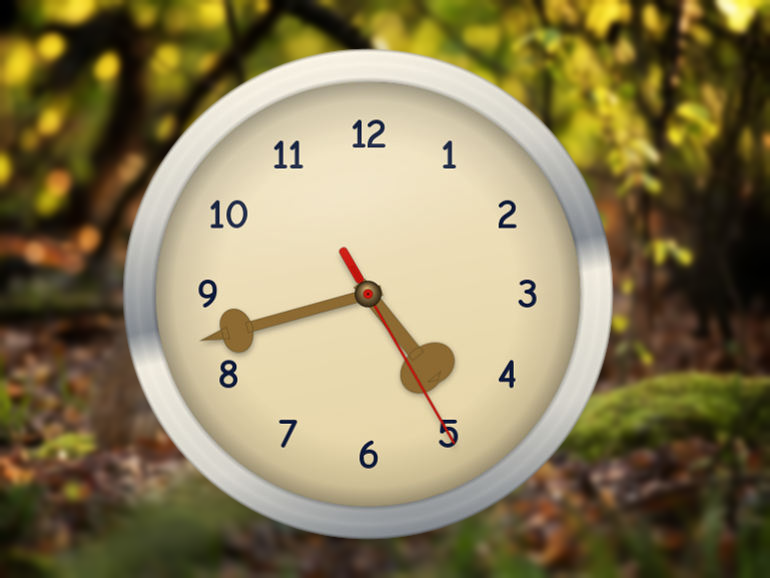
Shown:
h=4 m=42 s=25
